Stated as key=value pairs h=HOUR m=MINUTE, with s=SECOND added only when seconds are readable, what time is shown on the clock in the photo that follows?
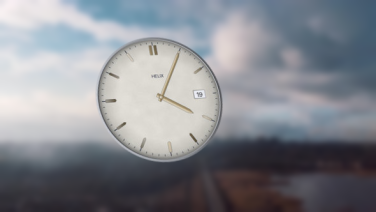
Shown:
h=4 m=5
